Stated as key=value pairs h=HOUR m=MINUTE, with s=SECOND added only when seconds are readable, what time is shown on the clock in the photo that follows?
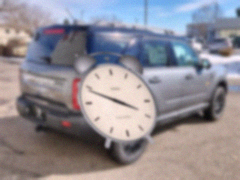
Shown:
h=3 m=49
